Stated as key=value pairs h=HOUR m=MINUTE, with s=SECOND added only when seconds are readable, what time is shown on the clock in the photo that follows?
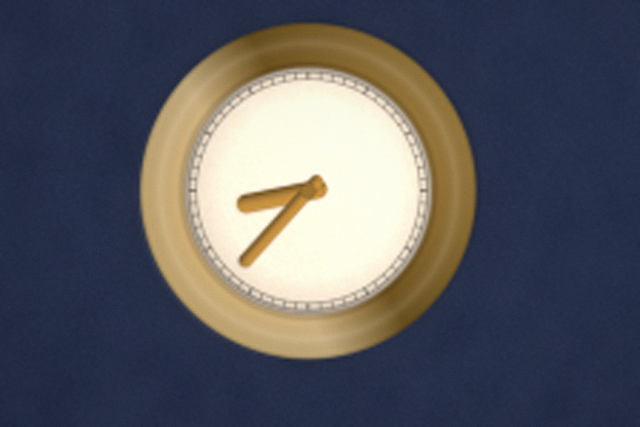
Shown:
h=8 m=37
